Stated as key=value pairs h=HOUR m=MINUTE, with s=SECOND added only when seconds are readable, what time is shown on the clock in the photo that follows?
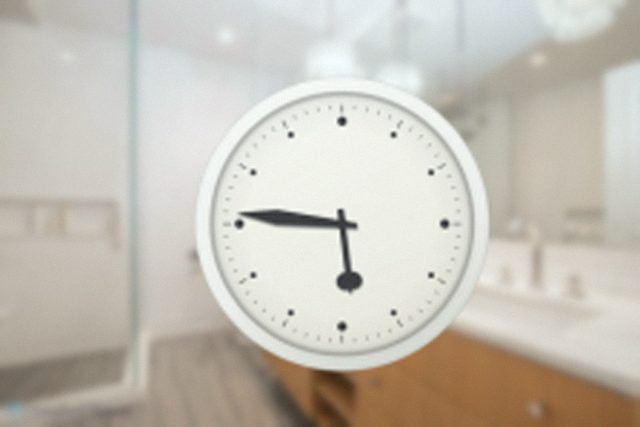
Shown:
h=5 m=46
